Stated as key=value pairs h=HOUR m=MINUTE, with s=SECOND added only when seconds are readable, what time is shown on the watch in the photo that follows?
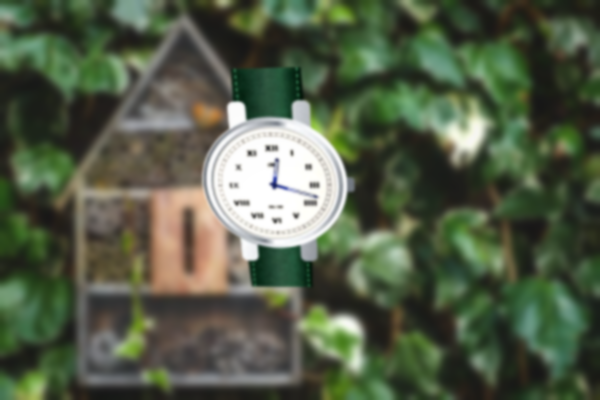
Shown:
h=12 m=18
